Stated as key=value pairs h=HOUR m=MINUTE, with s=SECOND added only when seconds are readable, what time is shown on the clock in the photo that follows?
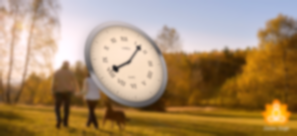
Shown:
h=8 m=7
